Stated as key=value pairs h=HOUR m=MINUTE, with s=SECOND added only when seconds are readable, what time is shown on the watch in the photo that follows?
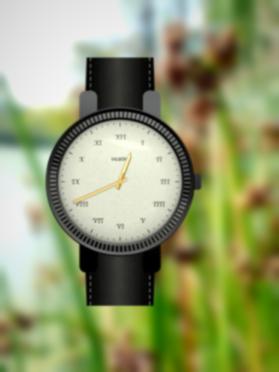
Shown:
h=12 m=41
